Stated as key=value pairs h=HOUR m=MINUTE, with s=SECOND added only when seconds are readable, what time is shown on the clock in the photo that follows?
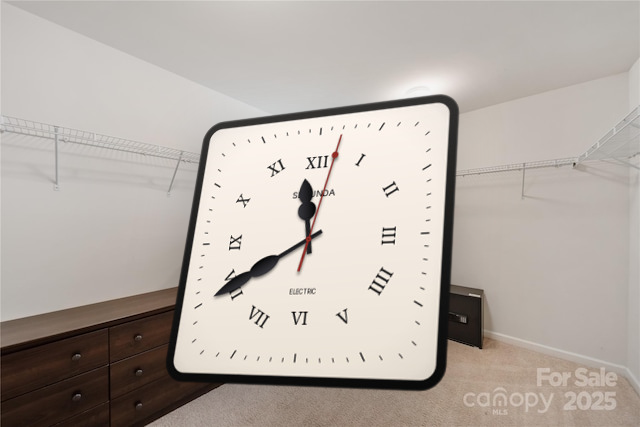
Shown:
h=11 m=40 s=2
